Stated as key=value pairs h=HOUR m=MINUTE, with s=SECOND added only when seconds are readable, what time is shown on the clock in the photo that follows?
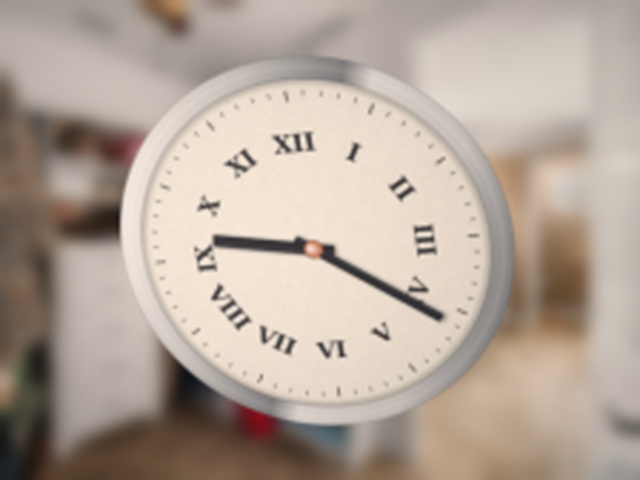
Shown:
h=9 m=21
